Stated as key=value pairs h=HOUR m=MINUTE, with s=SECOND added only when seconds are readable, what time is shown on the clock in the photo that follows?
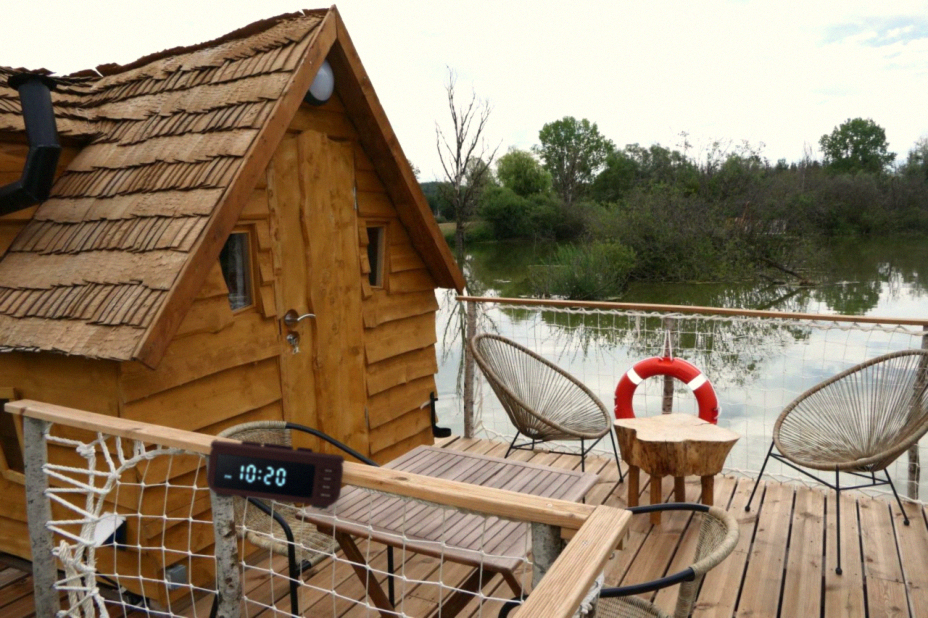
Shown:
h=10 m=20
